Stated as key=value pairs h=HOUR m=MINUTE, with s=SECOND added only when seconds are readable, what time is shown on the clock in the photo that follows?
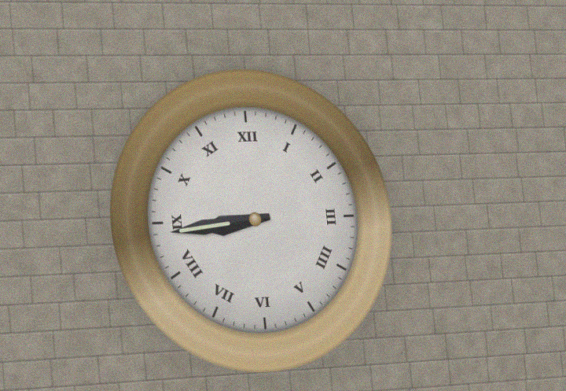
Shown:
h=8 m=44
